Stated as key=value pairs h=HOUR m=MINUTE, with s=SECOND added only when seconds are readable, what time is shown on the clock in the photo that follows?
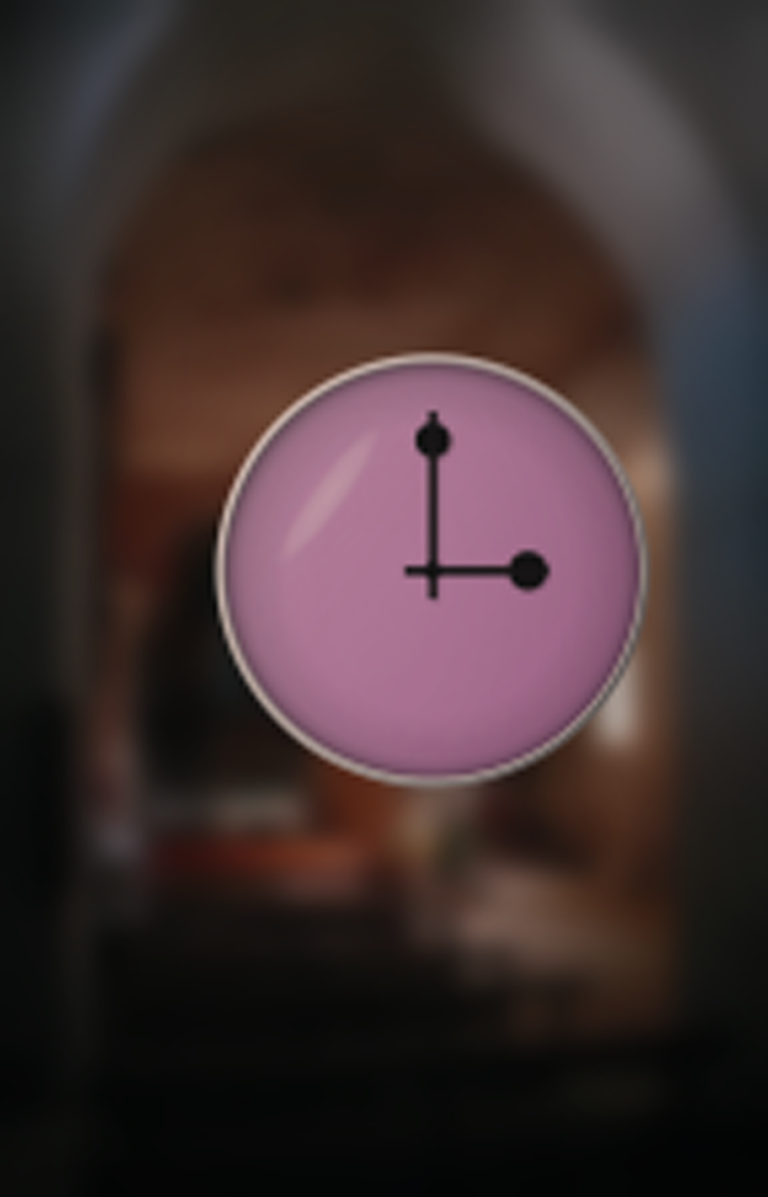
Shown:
h=3 m=0
